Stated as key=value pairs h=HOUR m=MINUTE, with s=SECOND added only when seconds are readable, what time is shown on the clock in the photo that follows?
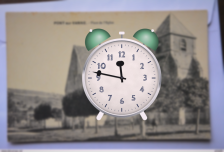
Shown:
h=11 m=47
